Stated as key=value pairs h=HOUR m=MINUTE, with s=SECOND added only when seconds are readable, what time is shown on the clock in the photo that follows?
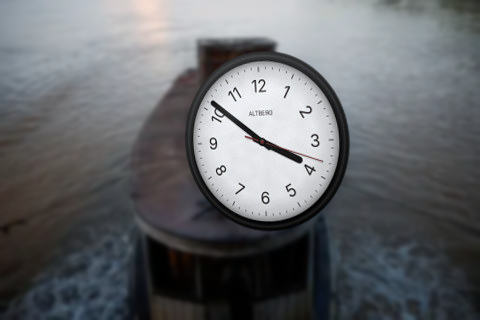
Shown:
h=3 m=51 s=18
